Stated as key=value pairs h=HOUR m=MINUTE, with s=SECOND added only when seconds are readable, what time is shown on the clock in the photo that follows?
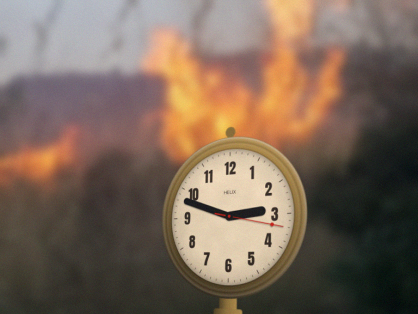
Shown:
h=2 m=48 s=17
